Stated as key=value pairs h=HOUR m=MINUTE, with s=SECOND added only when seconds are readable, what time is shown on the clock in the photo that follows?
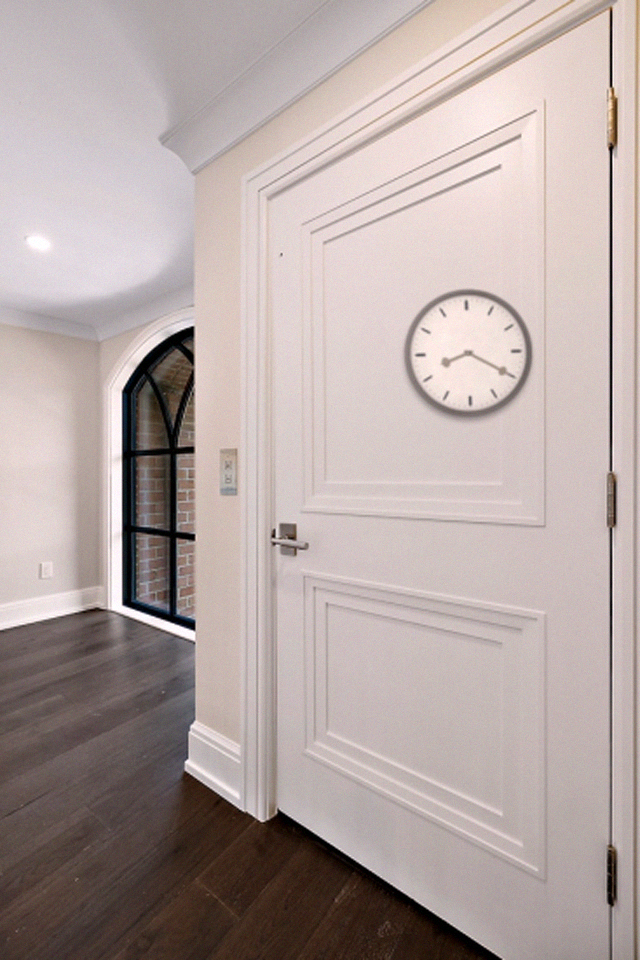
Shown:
h=8 m=20
